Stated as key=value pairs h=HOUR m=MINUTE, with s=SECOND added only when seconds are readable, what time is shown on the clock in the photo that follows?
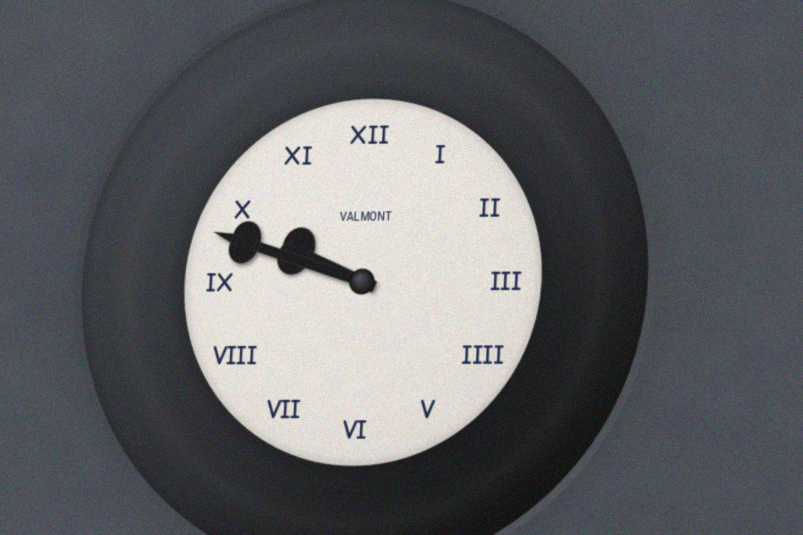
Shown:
h=9 m=48
